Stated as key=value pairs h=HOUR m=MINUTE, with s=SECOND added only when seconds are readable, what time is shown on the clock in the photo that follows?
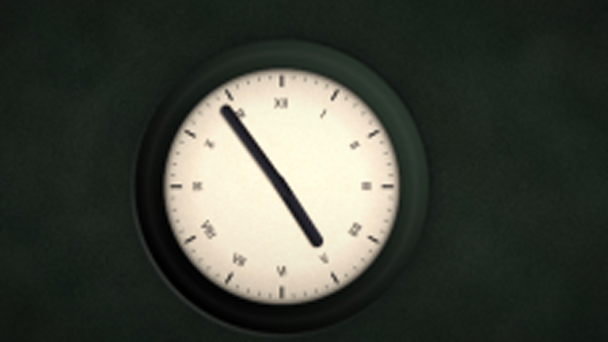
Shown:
h=4 m=54
